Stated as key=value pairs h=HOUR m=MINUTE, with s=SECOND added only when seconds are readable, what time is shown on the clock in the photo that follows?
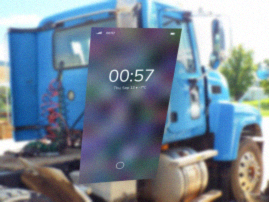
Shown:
h=0 m=57
